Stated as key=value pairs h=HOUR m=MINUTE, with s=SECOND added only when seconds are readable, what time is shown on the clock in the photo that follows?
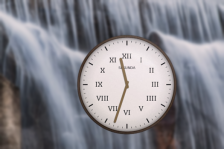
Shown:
h=11 m=33
